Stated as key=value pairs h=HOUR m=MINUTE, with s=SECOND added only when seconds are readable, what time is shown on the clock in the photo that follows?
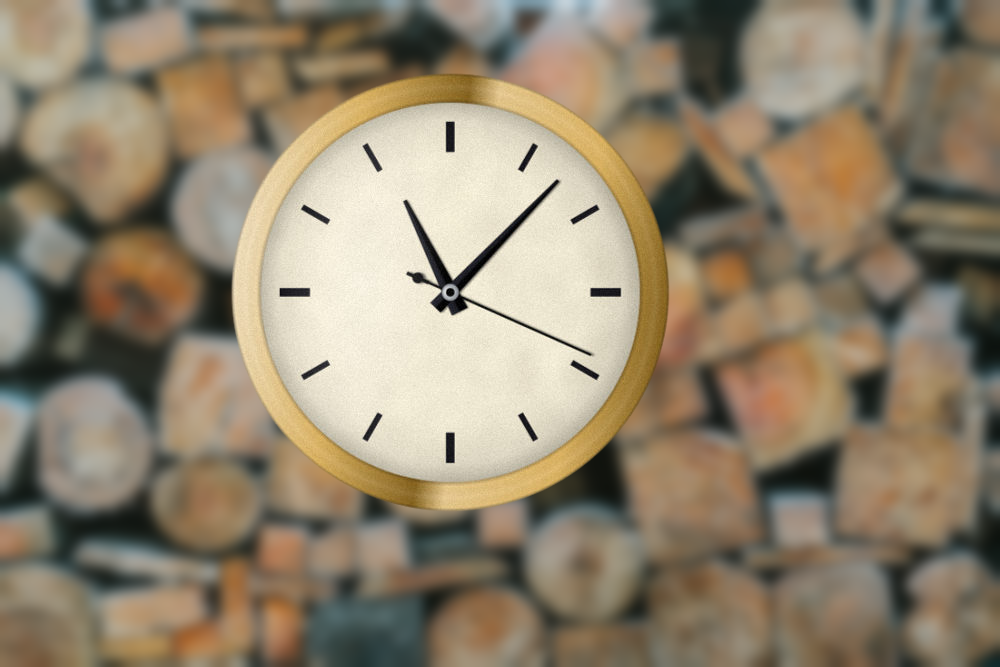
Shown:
h=11 m=7 s=19
